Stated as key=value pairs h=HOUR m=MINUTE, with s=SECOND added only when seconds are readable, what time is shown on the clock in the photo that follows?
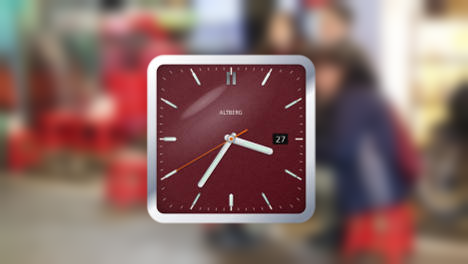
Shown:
h=3 m=35 s=40
